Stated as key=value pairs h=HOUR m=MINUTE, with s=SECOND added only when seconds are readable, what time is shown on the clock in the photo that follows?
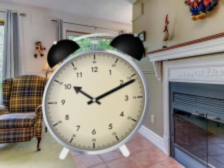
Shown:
h=10 m=11
